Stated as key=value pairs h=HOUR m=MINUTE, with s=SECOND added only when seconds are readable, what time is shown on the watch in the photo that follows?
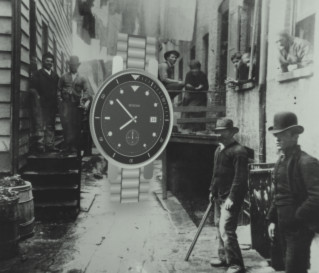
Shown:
h=7 m=52
